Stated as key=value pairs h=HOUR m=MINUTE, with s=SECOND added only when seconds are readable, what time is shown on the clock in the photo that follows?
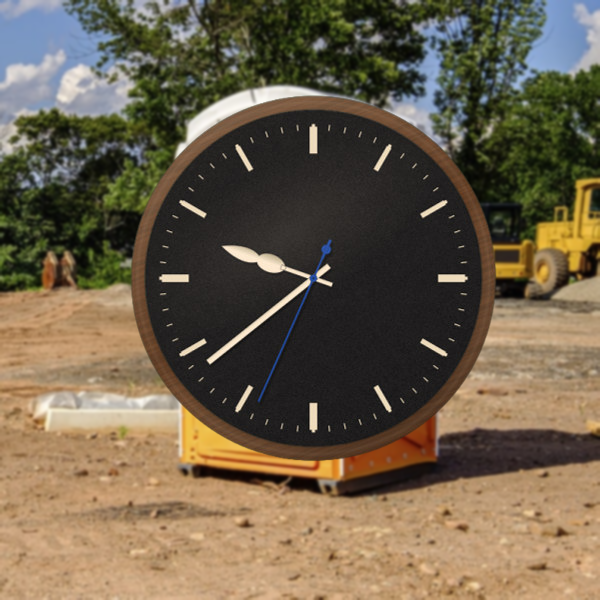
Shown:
h=9 m=38 s=34
